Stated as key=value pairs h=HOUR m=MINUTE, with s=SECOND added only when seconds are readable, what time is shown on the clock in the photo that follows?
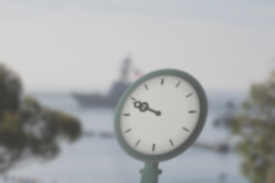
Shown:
h=9 m=49
